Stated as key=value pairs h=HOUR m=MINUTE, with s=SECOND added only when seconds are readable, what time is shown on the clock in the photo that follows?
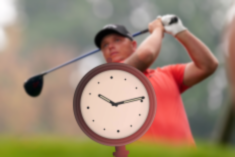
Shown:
h=10 m=14
